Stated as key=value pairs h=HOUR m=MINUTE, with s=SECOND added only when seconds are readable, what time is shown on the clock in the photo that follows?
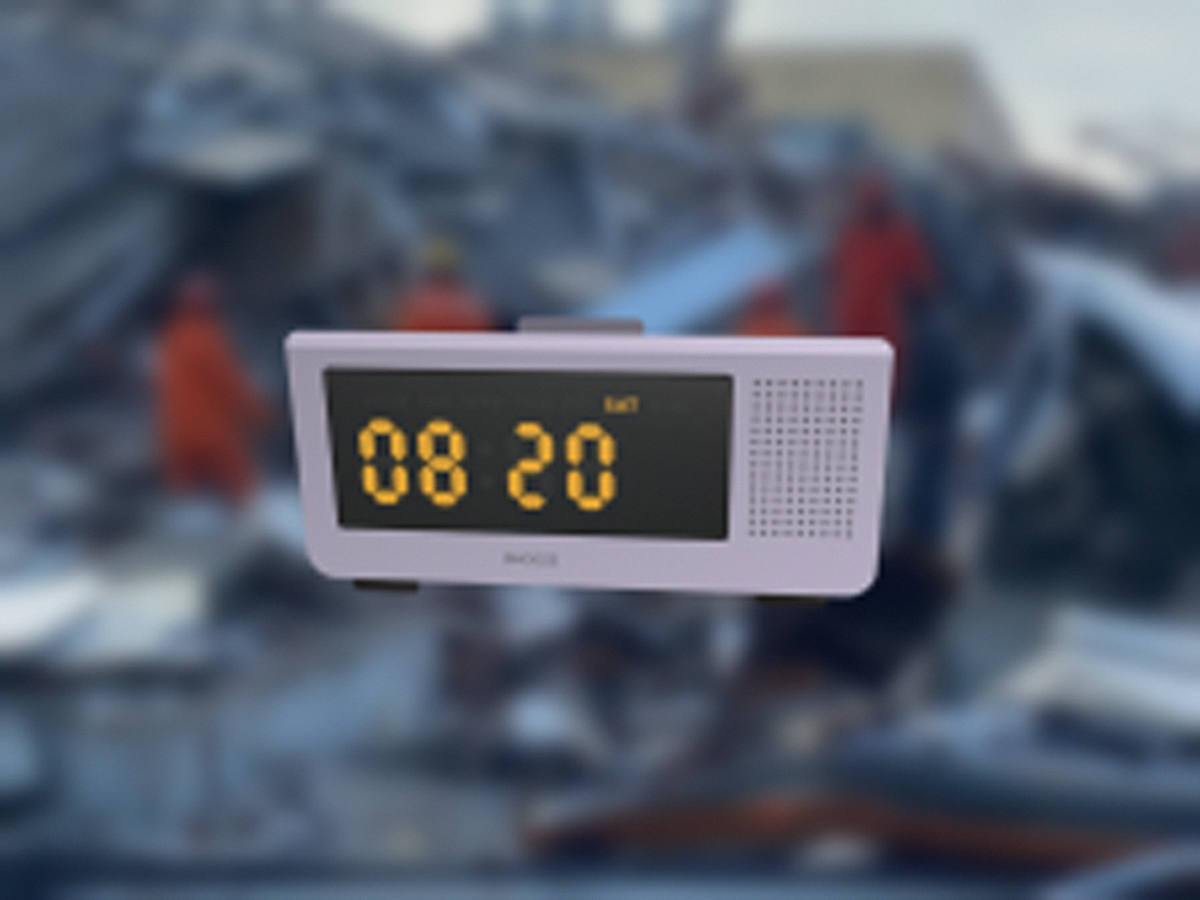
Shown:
h=8 m=20
